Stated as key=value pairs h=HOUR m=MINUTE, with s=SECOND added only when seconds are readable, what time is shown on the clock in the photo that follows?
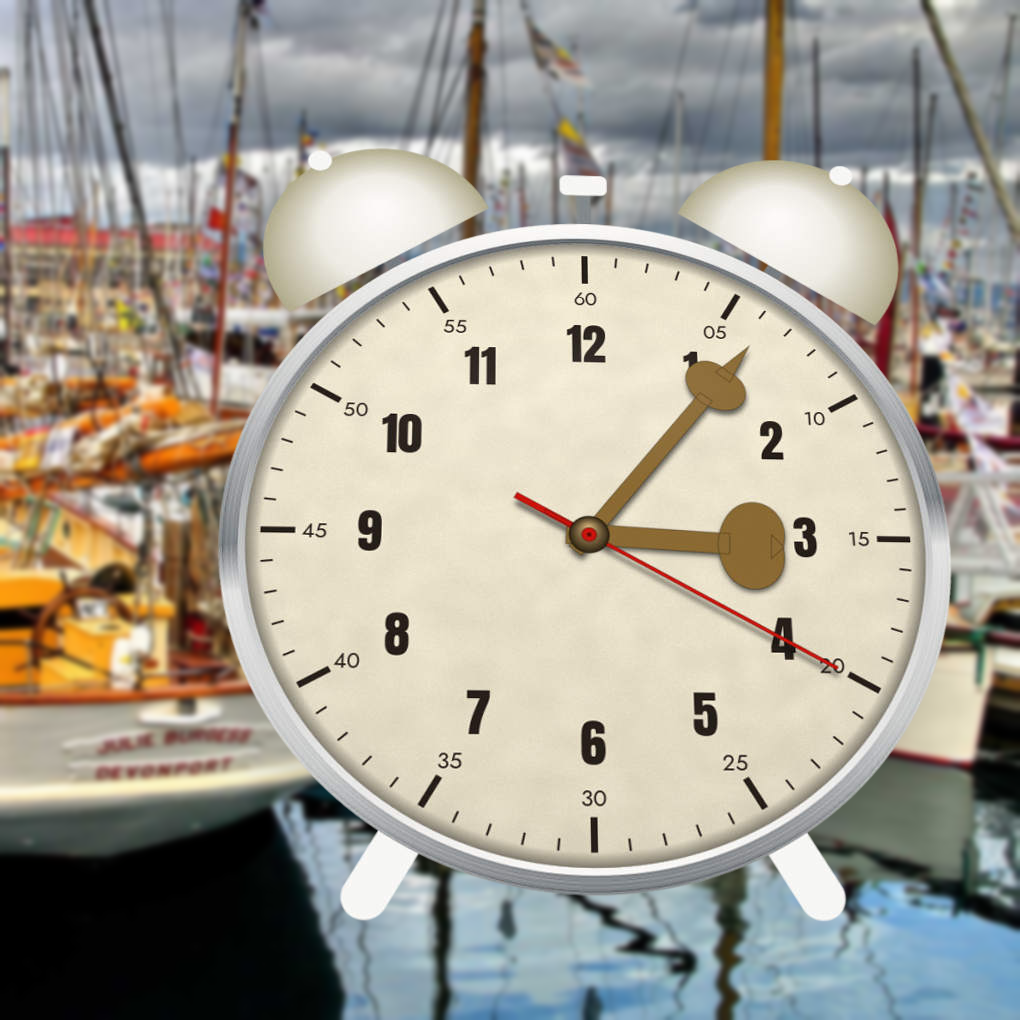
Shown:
h=3 m=6 s=20
